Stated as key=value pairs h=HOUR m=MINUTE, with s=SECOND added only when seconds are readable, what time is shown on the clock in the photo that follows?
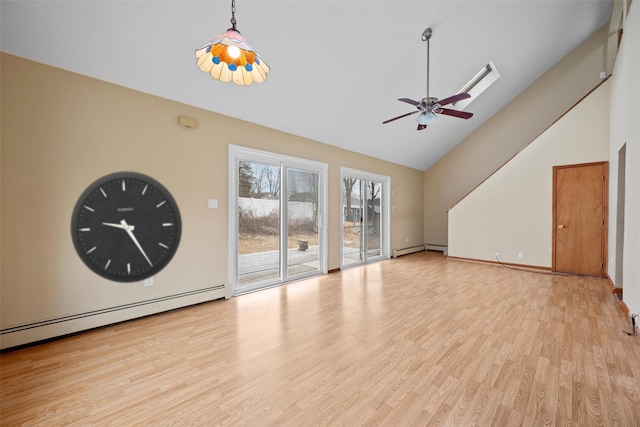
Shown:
h=9 m=25
